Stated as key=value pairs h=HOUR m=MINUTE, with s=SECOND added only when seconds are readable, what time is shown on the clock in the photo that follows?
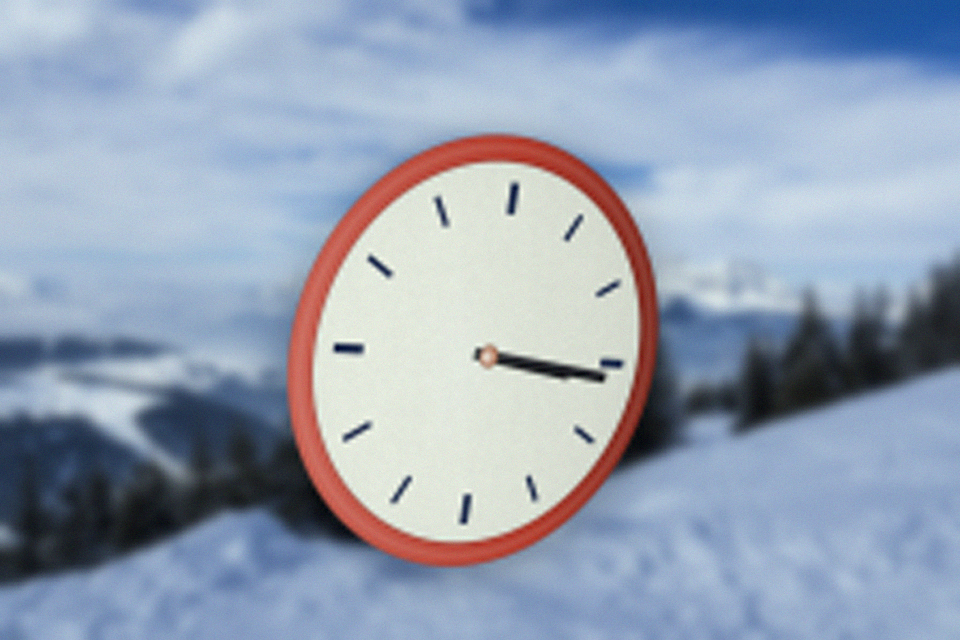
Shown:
h=3 m=16
